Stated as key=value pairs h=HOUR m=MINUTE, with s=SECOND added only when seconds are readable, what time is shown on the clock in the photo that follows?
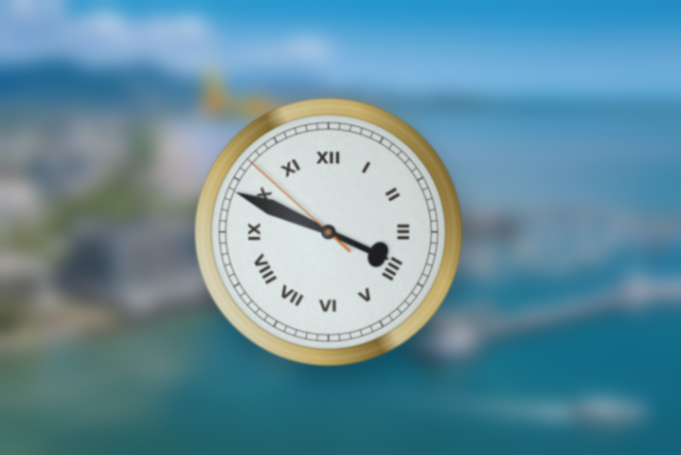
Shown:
h=3 m=48 s=52
